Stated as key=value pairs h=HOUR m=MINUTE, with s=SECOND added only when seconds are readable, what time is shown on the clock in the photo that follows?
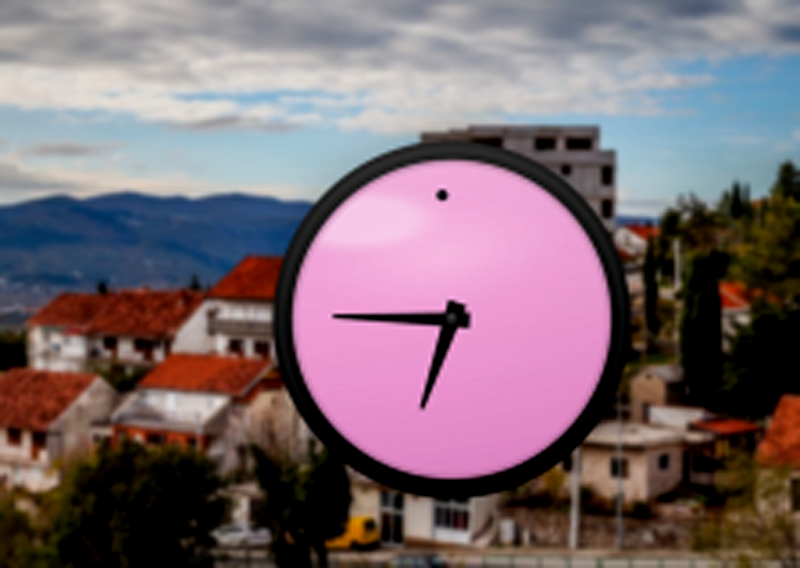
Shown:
h=6 m=46
